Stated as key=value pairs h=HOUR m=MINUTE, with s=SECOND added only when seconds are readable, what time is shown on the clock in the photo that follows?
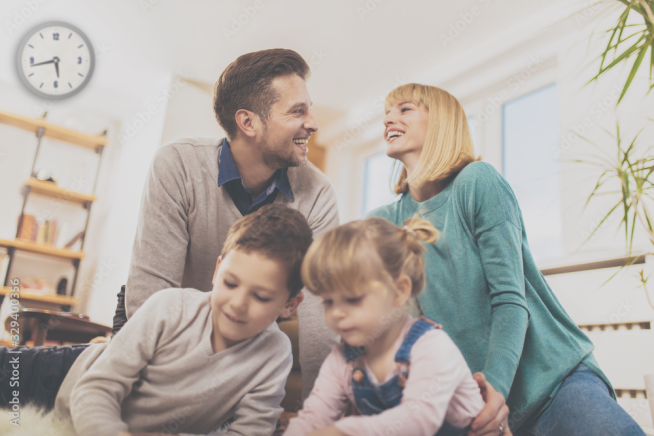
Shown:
h=5 m=43
